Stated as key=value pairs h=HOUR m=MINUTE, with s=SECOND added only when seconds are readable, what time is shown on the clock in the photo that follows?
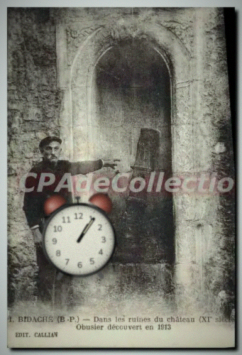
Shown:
h=1 m=6
